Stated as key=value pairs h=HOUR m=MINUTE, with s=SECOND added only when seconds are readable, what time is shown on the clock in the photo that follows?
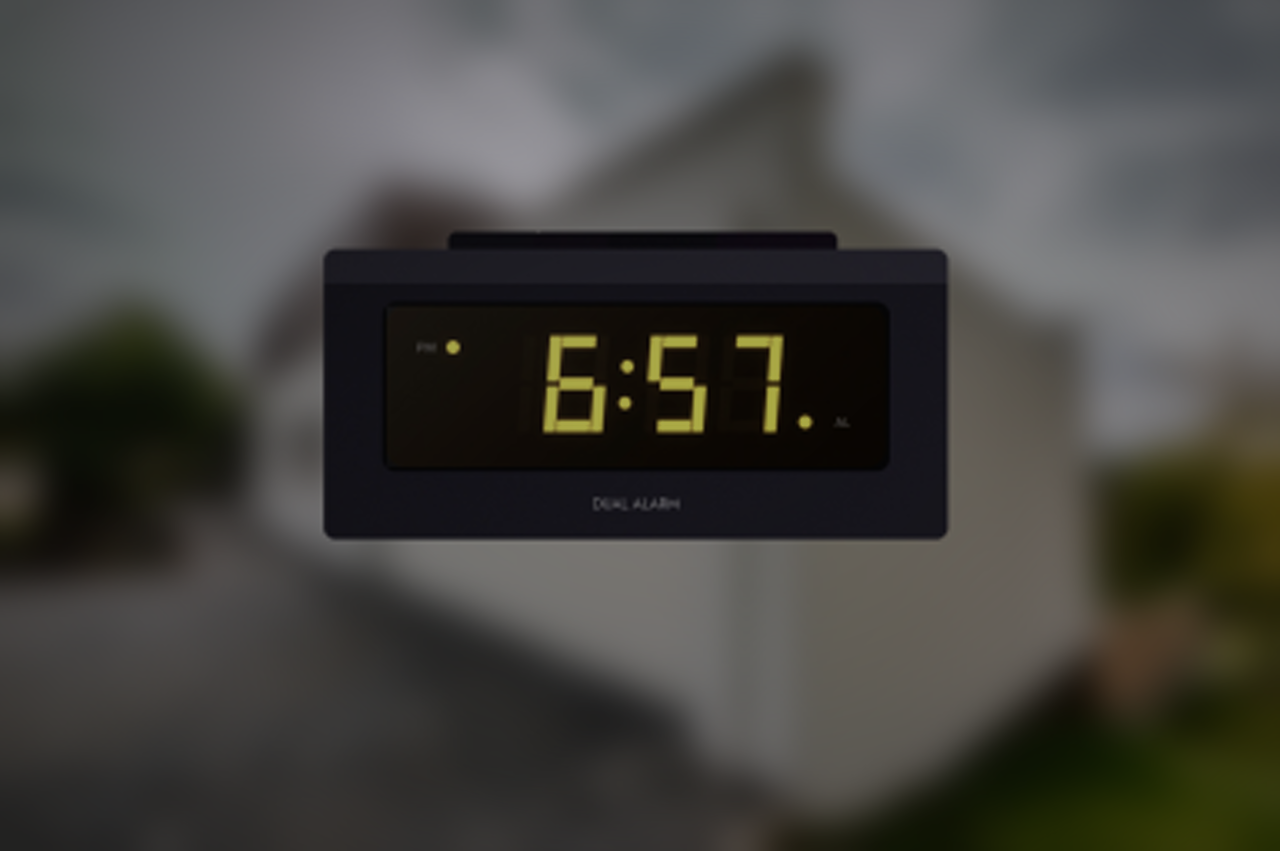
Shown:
h=6 m=57
